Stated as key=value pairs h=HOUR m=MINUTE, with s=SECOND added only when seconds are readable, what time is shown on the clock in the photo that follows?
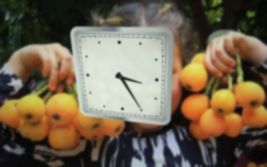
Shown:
h=3 m=25
